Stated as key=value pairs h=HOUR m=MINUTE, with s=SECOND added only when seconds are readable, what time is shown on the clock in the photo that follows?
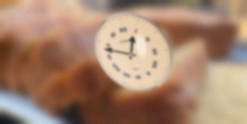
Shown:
h=12 m=48
